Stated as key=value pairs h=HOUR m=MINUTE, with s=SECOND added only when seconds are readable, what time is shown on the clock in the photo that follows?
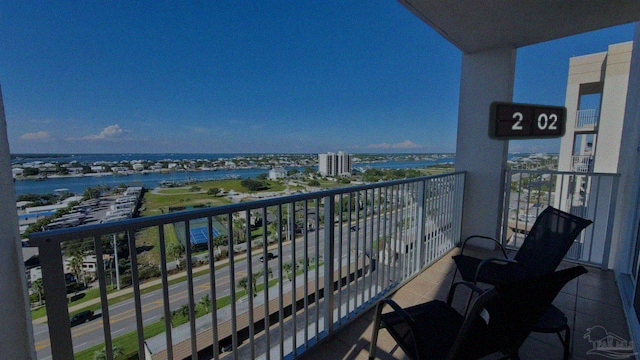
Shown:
h=2 m=2
